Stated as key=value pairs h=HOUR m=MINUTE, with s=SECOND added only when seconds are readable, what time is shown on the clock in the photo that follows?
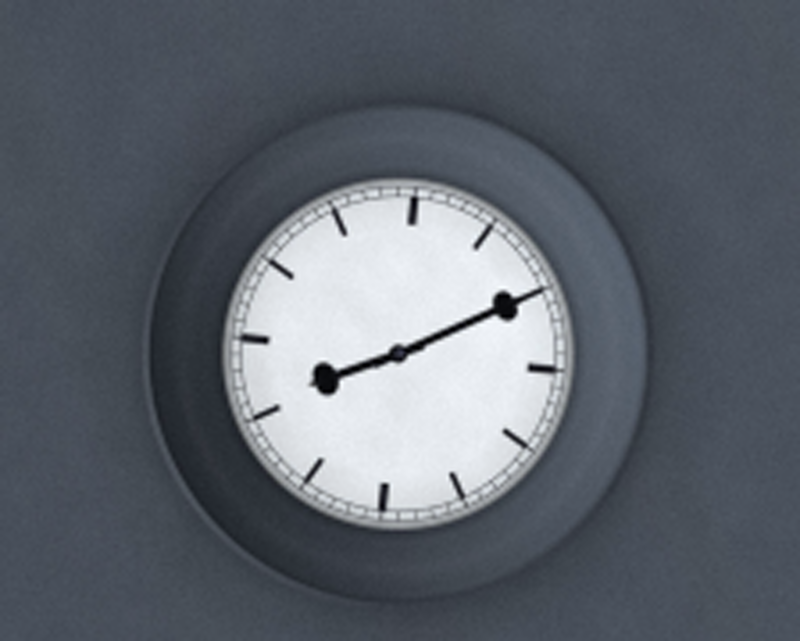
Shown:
h=8 m=10
